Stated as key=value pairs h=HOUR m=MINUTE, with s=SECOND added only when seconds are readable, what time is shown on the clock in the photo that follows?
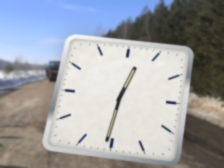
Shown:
h=12 m=31
